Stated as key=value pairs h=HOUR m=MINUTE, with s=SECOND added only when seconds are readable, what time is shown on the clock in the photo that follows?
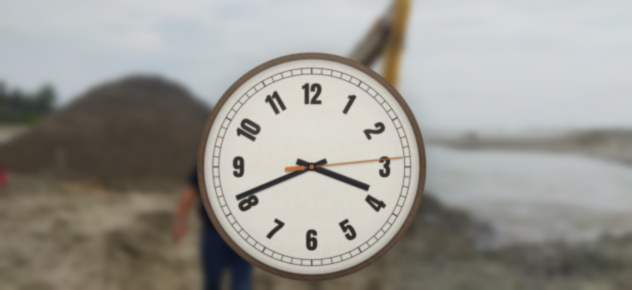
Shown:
h=3 m=41 s=14
